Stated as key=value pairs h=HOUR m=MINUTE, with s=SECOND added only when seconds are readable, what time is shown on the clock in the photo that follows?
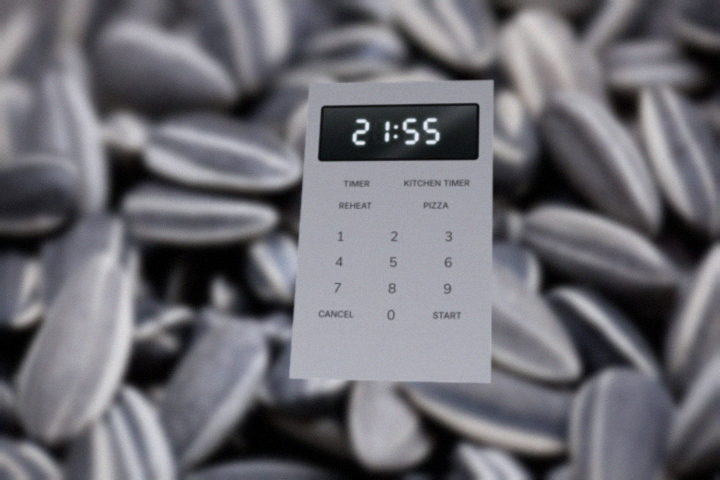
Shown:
h=21 m=55
